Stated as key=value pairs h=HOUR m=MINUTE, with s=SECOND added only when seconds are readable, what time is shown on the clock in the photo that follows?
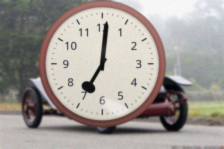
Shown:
h=7 m=1
